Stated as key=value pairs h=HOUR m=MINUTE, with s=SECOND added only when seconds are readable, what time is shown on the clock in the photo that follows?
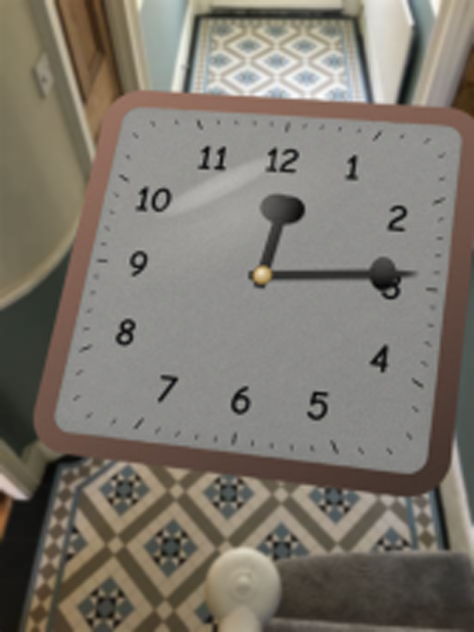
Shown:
h=12 m=14
